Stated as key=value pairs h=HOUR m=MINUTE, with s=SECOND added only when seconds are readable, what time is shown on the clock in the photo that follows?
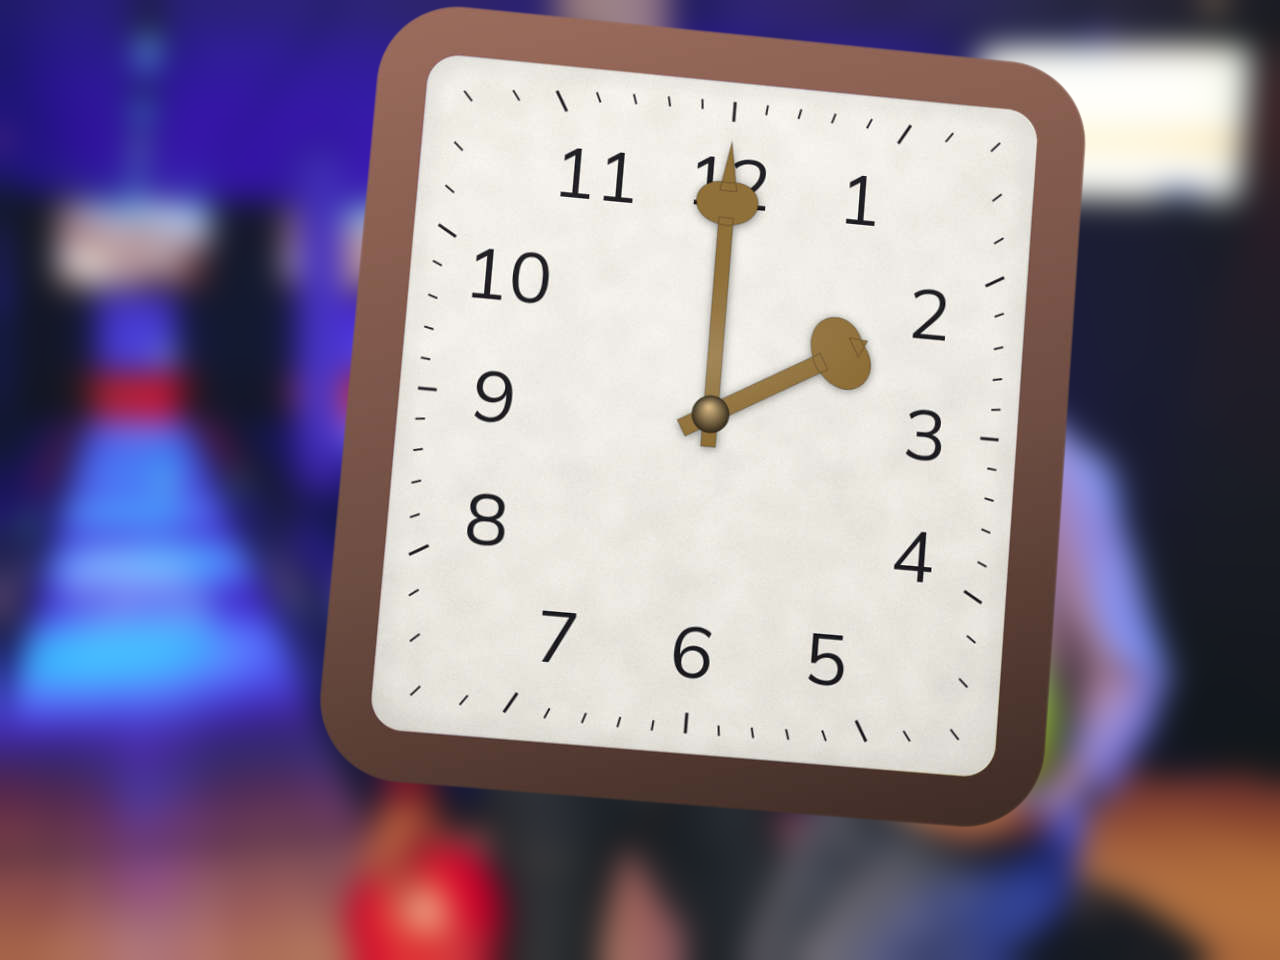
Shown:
h=2 m=0
